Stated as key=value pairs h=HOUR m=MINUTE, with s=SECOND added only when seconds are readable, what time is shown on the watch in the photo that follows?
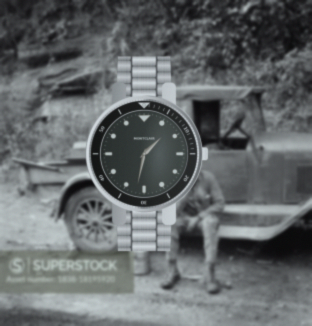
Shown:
h=1 m=32
